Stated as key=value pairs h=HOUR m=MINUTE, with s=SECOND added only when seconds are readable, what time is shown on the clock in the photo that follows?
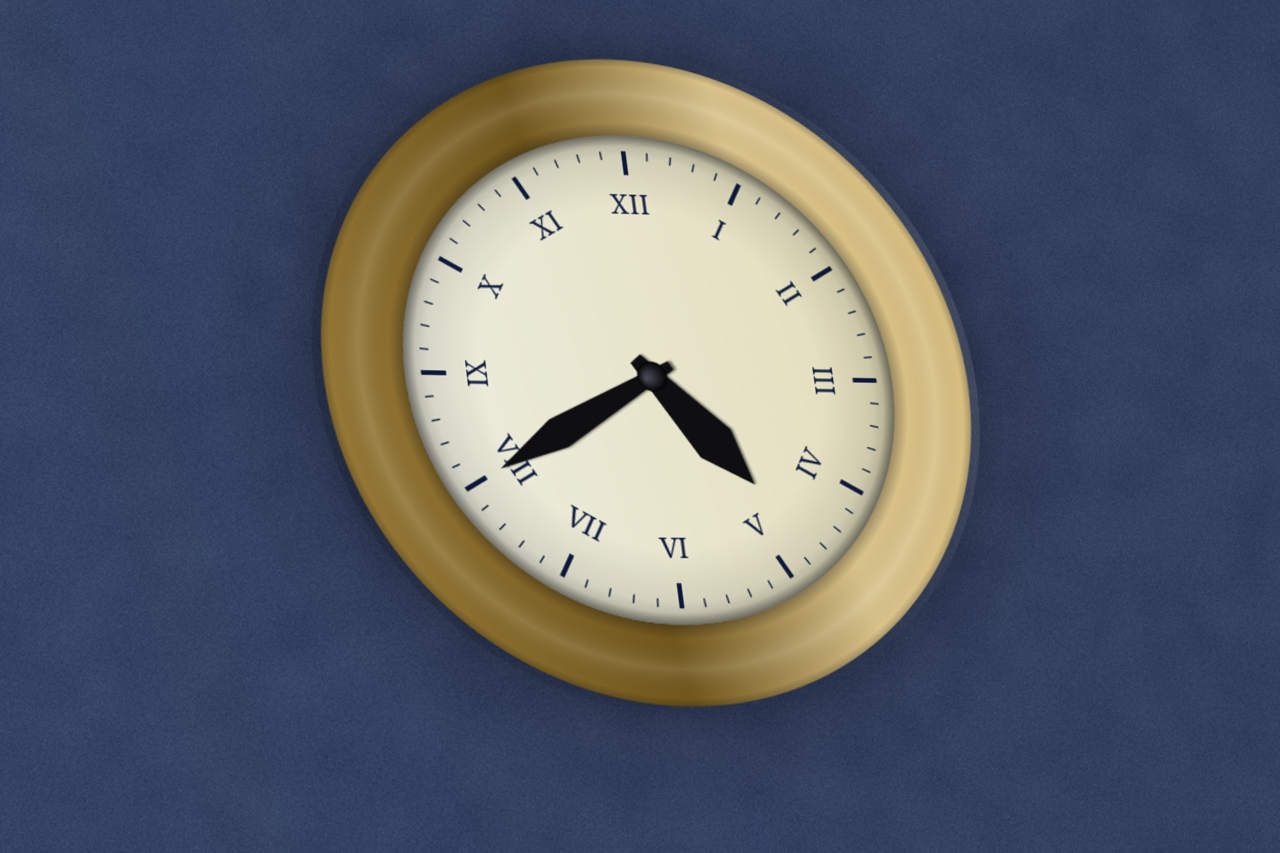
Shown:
h=4 m=40
